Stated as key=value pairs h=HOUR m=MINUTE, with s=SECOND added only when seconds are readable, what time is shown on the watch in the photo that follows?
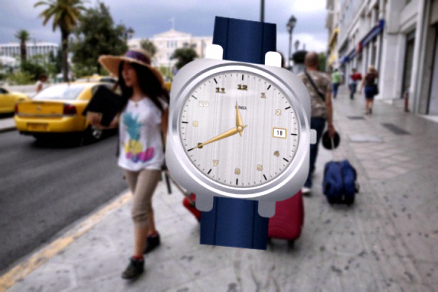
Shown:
h=11 m=40
